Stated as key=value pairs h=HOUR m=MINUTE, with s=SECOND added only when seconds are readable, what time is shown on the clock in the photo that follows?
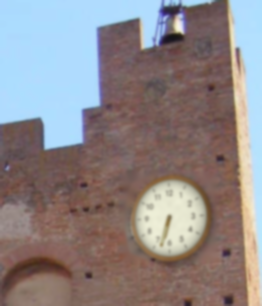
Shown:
h=6 m=33
